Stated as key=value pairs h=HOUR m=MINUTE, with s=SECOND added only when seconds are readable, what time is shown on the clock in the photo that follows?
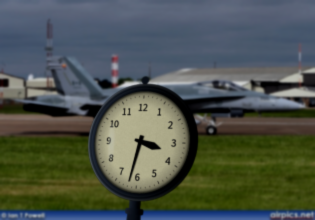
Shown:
h=3 m=32
